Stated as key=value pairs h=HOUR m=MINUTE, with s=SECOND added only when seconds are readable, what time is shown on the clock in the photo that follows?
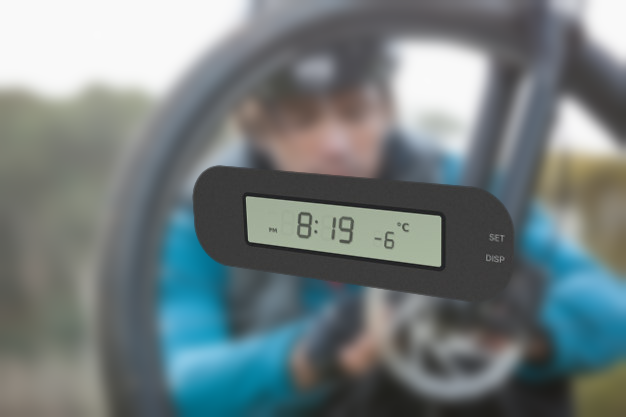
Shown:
h=8 m=19
